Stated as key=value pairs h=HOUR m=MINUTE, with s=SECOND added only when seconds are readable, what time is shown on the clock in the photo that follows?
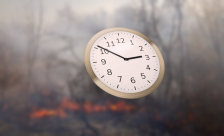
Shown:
h=2 m=51
